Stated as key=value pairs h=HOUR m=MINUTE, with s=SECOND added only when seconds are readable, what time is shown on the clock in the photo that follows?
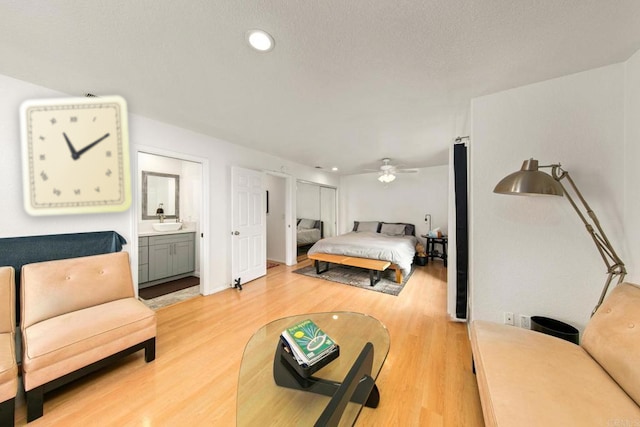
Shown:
h=11 m=10
